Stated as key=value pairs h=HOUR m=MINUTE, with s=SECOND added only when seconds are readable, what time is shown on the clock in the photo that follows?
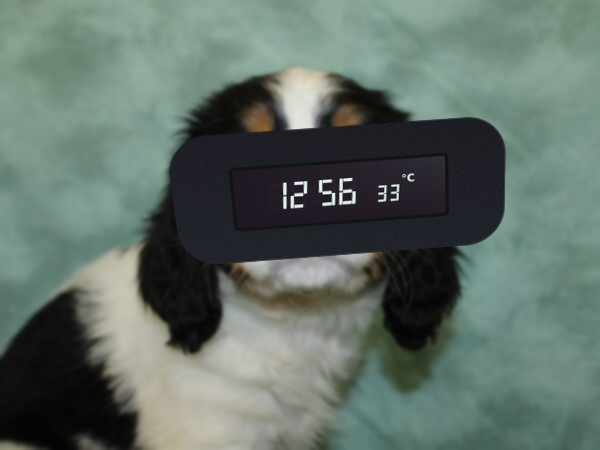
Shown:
h=12 m=56
